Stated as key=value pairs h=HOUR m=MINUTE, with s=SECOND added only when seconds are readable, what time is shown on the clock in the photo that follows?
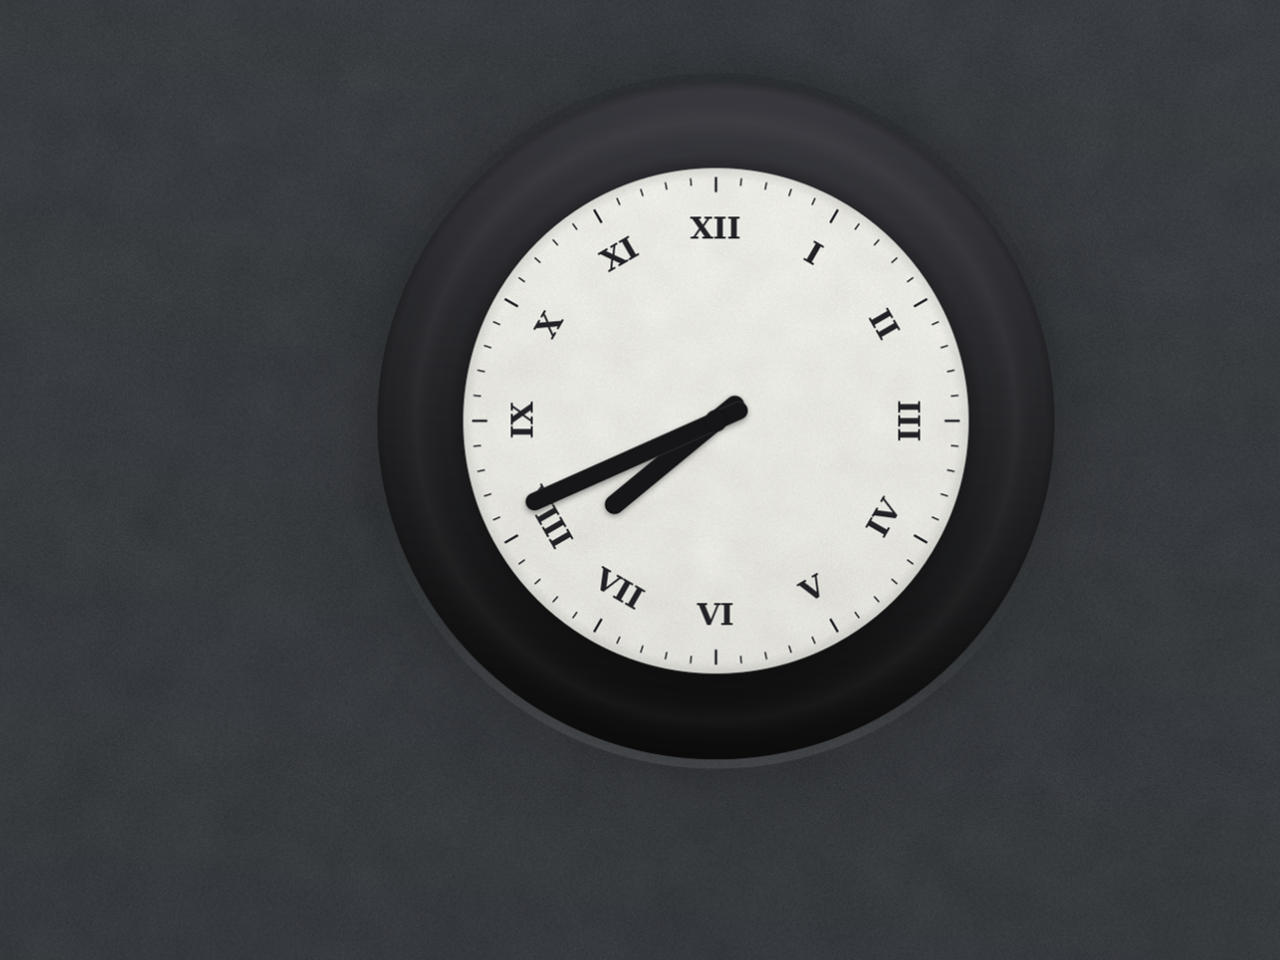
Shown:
h=7 m=41
